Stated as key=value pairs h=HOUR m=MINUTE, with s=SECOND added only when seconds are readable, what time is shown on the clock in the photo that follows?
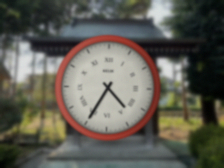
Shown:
h=4 m=35
